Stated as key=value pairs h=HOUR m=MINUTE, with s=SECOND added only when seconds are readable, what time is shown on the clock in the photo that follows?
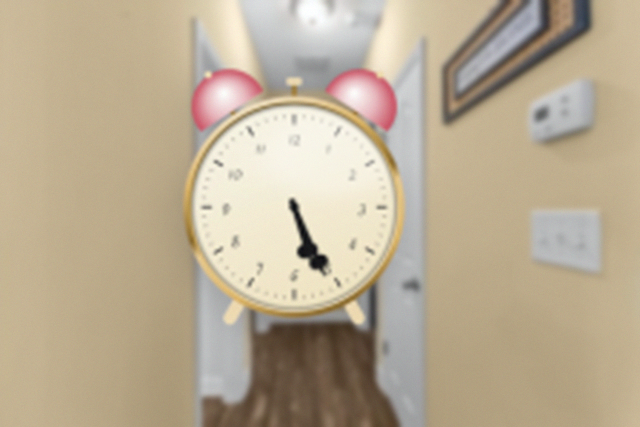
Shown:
h=5 m=26
